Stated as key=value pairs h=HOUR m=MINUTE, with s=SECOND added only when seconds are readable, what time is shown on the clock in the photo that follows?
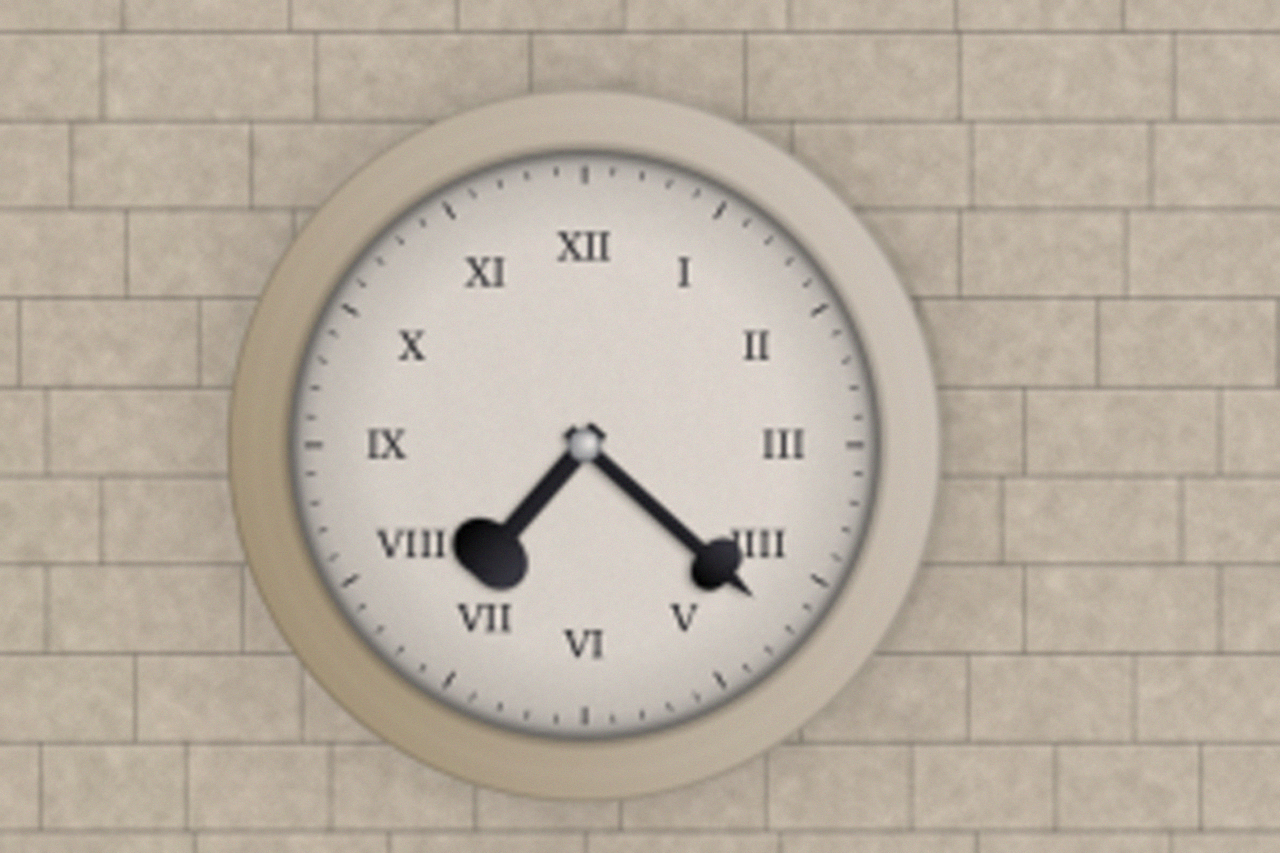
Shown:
h=7 m=22
